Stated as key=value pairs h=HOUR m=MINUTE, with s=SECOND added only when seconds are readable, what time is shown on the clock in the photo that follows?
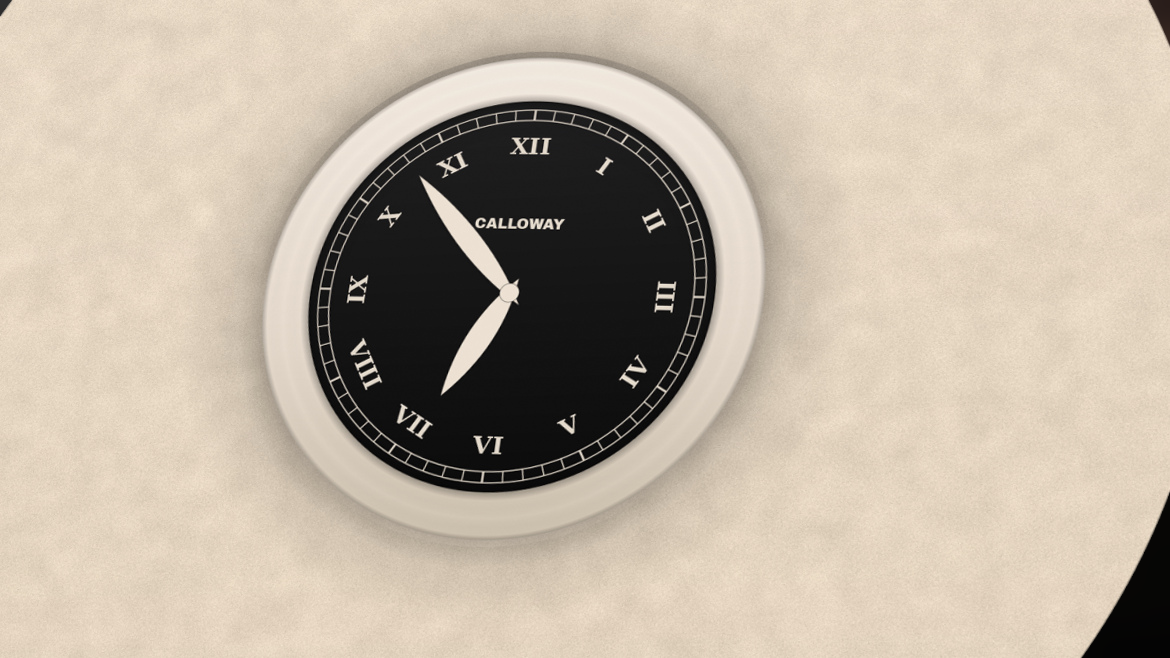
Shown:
h=6 m=53
